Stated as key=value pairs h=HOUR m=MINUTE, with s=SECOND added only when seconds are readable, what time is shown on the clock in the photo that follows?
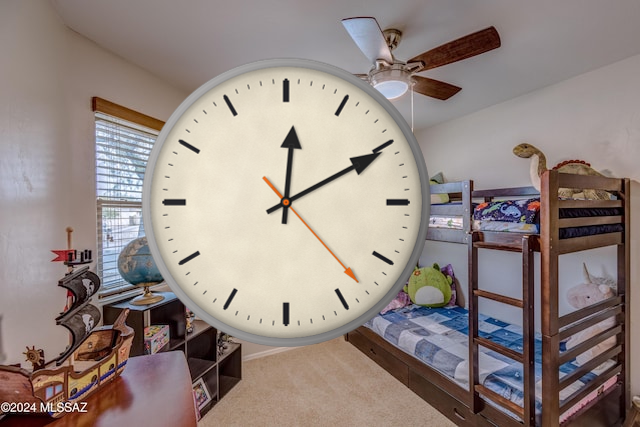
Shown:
h=12 m=10 s=23
